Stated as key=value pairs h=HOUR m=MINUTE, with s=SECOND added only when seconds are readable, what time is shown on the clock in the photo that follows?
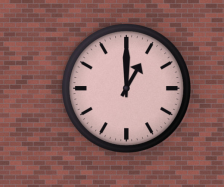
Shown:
h=1 m=0
